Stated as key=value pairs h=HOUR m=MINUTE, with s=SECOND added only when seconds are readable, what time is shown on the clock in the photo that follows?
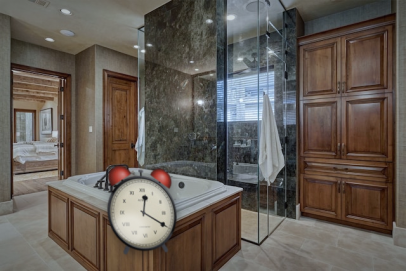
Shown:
h=12 m=20
